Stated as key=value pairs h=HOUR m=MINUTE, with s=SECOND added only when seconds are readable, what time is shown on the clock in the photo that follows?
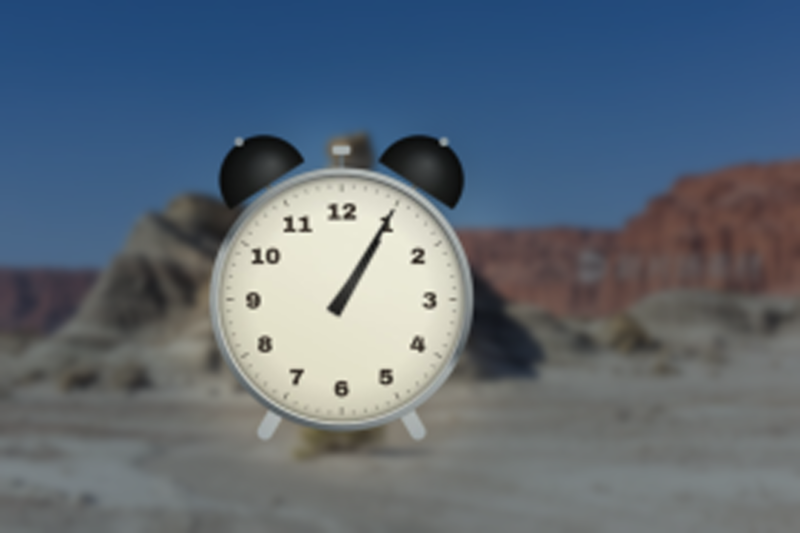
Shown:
h=1 m=5
